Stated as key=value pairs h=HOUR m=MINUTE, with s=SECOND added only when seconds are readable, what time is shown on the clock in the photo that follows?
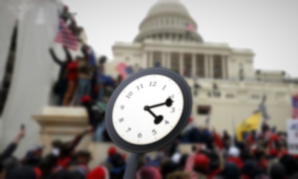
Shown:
h=4 m=12
